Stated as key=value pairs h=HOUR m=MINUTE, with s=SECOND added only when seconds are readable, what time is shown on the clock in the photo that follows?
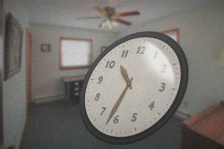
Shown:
h=10 m=32
